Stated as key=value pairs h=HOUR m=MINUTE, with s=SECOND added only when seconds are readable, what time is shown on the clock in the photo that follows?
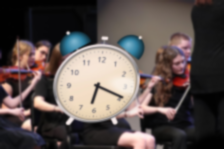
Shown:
h=6 m=19
